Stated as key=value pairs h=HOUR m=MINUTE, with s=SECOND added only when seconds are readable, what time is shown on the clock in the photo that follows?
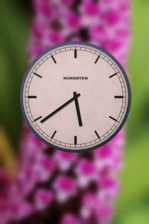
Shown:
h=5 m=39
